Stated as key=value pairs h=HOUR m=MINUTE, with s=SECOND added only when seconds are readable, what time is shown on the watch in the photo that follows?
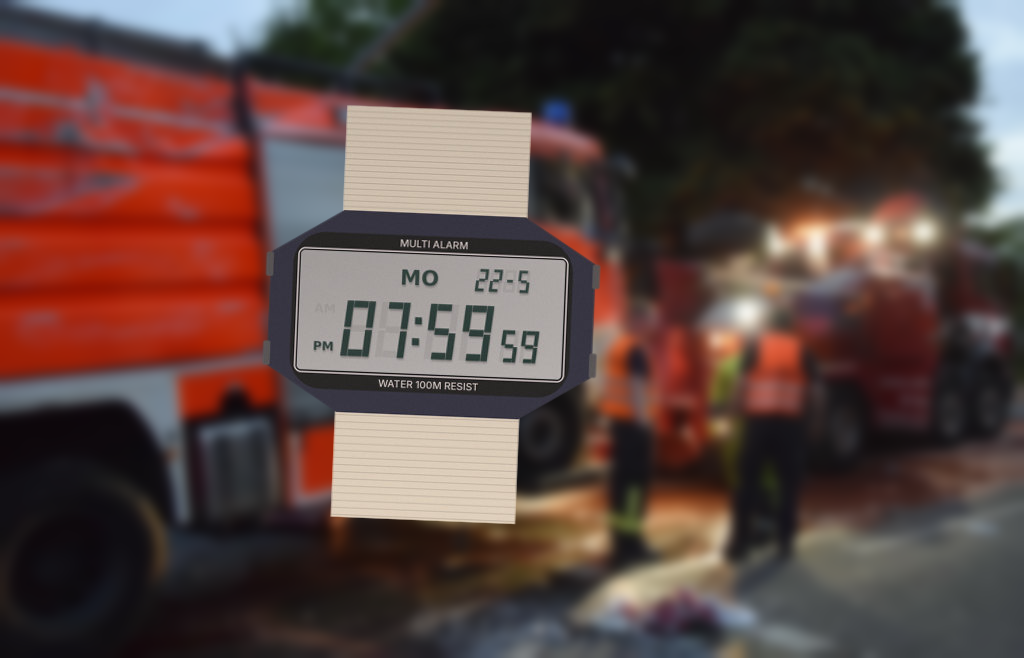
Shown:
h=7 m=59 s=59
